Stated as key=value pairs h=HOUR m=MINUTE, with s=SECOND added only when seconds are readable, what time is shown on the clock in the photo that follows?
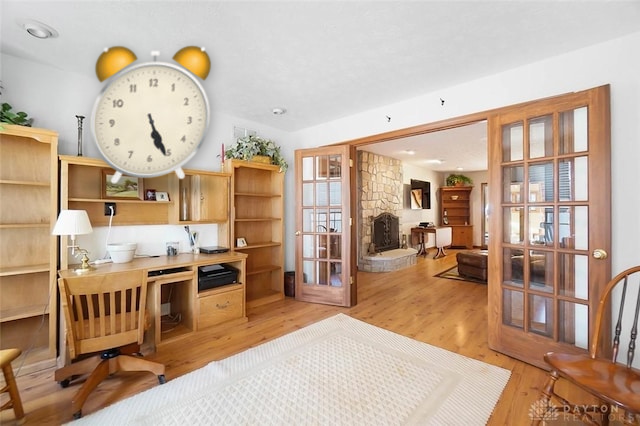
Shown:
h=5 m=26
